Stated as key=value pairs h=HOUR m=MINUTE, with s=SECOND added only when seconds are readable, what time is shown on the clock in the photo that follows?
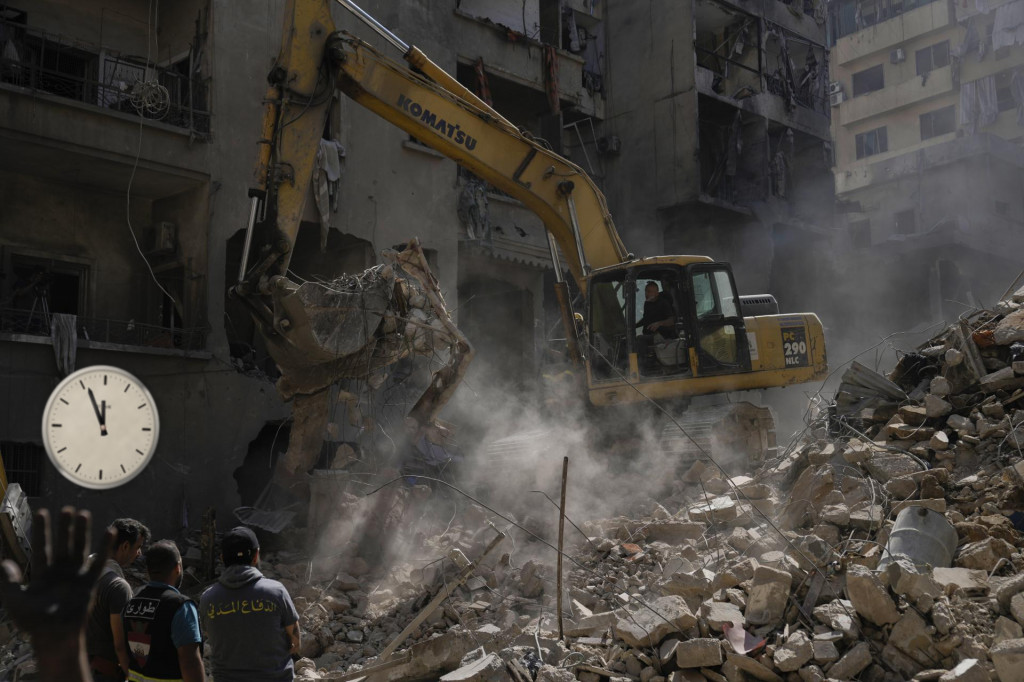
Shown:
h=11 m=56
